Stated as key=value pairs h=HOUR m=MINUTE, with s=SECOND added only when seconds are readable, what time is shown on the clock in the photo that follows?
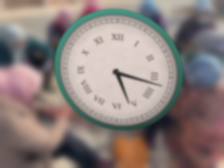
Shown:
h=5 m=17
